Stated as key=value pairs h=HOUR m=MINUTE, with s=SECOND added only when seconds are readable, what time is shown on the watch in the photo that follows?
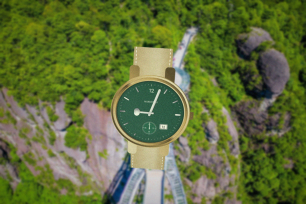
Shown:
h=9 m=3
